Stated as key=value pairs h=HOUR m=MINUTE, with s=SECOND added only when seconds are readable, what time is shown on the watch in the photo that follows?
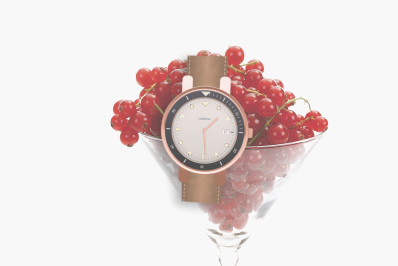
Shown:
h=1 m=29
